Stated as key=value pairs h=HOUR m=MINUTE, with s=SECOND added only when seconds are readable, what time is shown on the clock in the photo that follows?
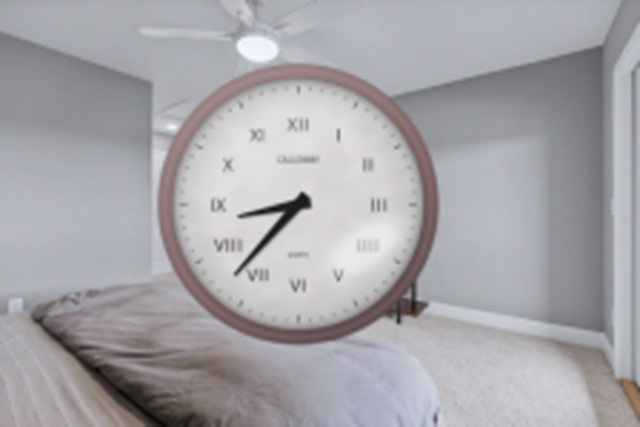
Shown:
h=8 m=37
